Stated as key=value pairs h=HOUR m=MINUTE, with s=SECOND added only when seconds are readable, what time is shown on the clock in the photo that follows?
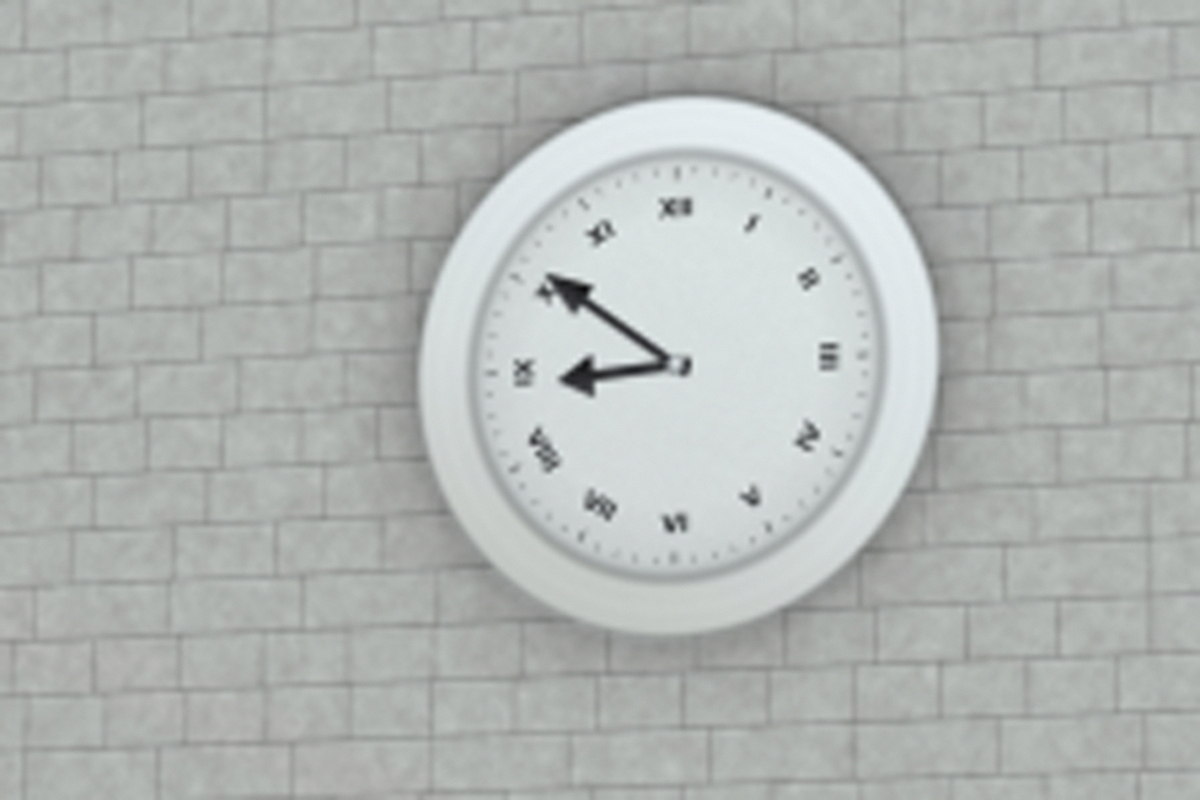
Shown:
h=8 m=51
